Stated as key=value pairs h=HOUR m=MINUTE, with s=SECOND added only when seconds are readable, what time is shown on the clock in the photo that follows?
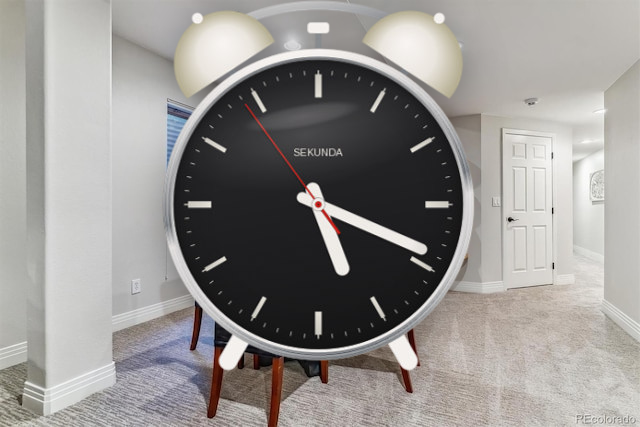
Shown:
h=5 m=18 s=54
